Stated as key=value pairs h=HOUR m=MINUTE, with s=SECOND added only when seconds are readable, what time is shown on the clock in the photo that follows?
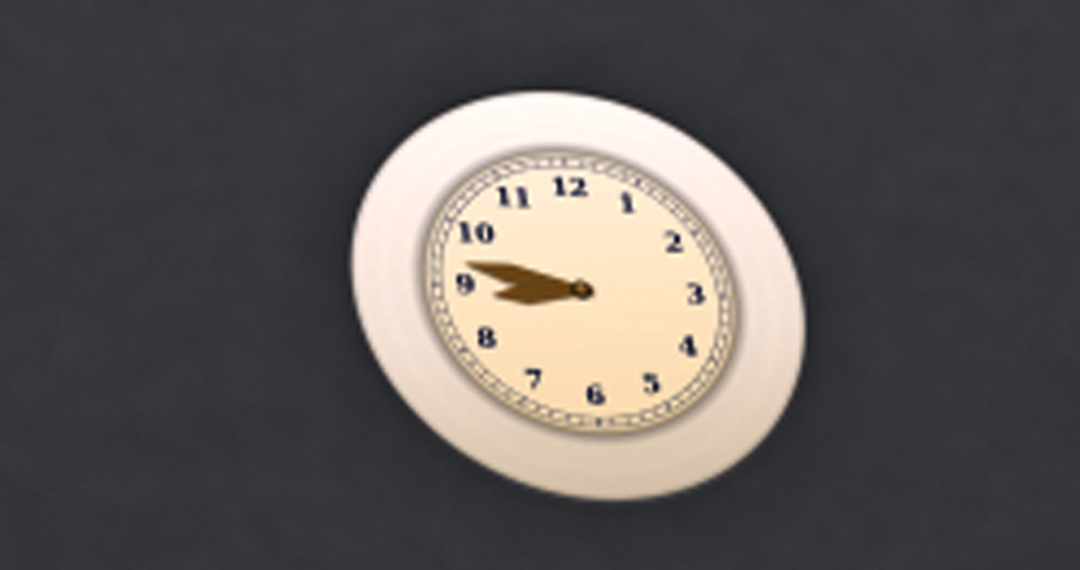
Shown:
h=8 m=47
